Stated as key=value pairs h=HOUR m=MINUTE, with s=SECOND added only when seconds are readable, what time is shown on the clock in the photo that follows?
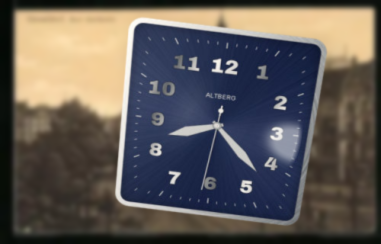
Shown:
h=8 m=22 s=31
